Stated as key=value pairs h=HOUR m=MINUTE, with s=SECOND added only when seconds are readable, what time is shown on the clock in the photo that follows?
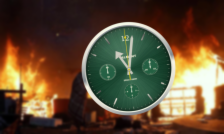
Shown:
h=11 m=2
